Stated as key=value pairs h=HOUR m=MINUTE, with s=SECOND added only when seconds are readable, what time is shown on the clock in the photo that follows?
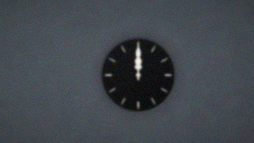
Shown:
h=12 m=0
